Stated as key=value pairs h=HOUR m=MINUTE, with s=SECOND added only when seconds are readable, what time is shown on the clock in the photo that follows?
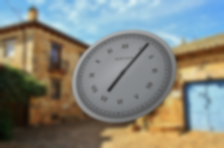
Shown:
h=7 m=6
